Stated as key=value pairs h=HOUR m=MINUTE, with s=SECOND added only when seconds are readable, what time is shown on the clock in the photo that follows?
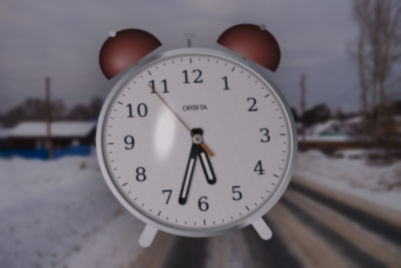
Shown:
h=5 m=32 s=54
